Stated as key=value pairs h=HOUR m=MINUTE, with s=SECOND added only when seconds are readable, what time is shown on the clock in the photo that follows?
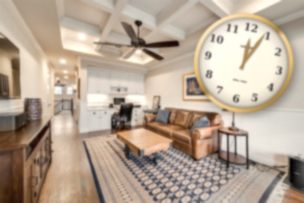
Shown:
h=12 m=4
